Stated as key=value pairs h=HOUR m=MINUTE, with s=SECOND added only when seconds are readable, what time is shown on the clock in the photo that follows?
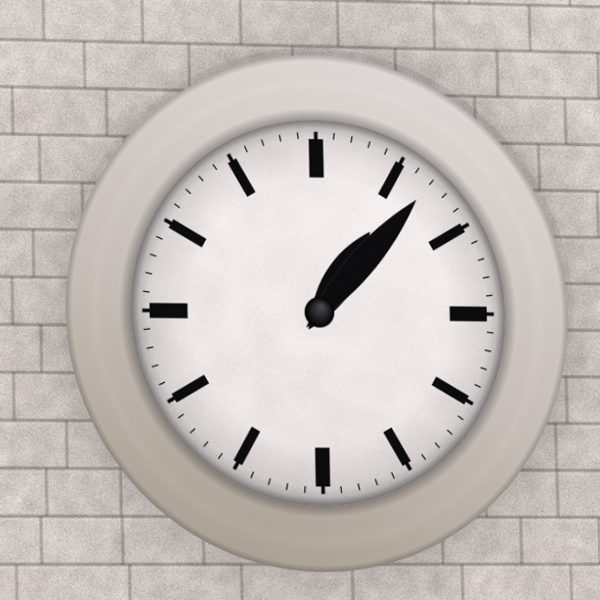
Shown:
h=1 m=7
